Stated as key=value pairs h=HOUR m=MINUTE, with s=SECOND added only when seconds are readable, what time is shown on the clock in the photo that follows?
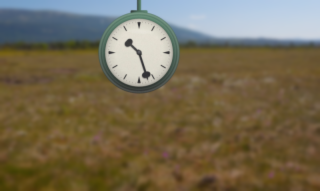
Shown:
h=10 m=27
